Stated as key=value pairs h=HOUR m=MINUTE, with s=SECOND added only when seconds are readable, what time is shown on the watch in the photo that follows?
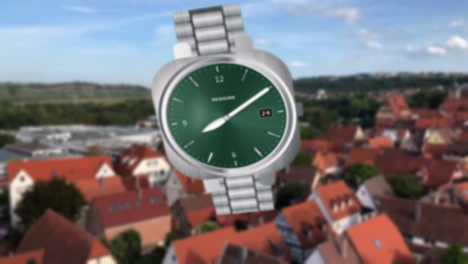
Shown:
h=8 m=10
